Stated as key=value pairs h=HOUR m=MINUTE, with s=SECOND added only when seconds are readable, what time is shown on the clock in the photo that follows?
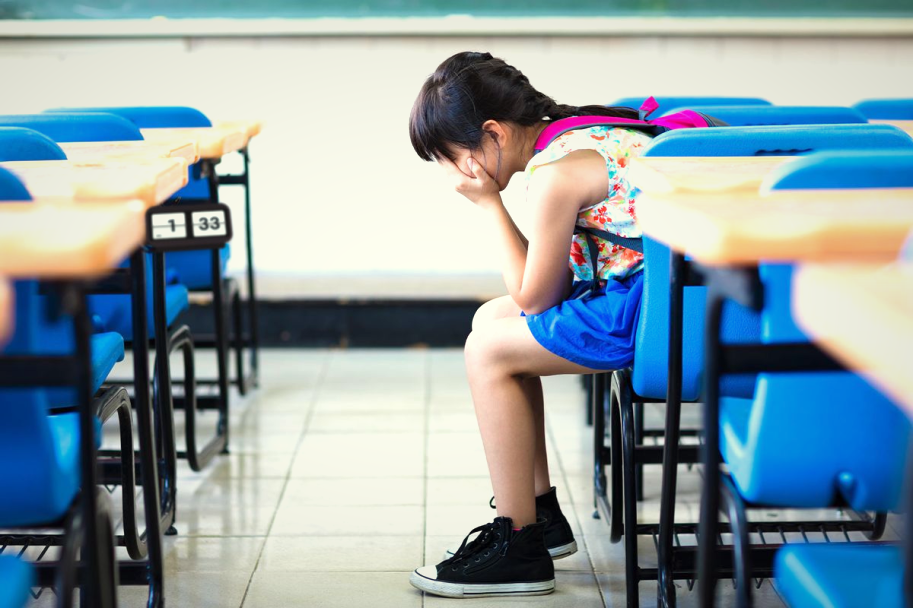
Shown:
h=1 m=33
